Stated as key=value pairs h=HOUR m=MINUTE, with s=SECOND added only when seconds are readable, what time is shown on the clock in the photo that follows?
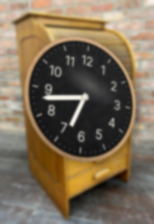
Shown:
h=6 m=43
